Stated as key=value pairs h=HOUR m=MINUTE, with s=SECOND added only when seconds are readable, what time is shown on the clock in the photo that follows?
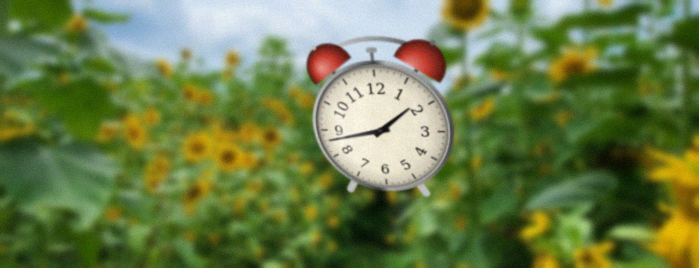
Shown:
h=1 m=43
